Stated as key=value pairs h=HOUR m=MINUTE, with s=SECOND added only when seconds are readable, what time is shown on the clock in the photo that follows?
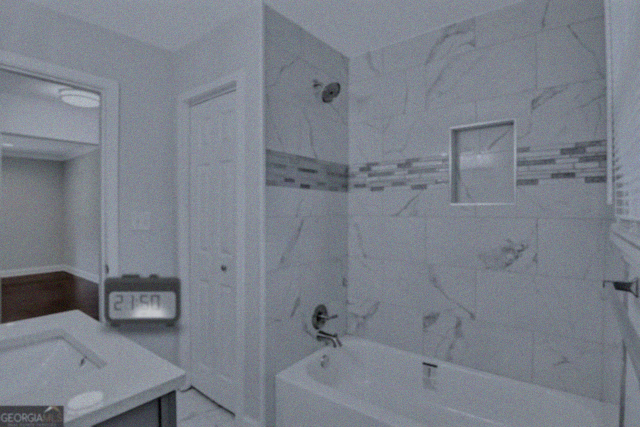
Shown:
h=21 m=50
